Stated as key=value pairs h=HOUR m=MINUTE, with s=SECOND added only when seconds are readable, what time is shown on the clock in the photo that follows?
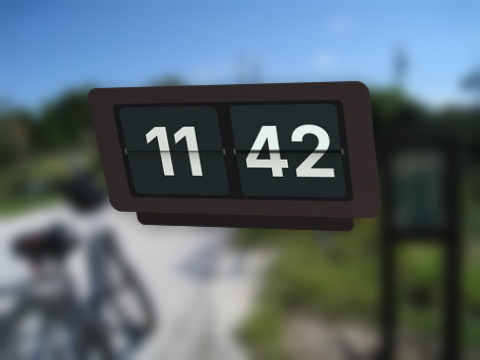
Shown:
h=11 m=42
